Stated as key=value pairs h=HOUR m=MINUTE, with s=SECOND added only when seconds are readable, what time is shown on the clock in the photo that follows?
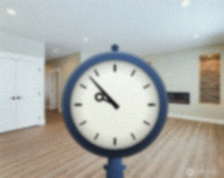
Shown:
h=9 m=53
